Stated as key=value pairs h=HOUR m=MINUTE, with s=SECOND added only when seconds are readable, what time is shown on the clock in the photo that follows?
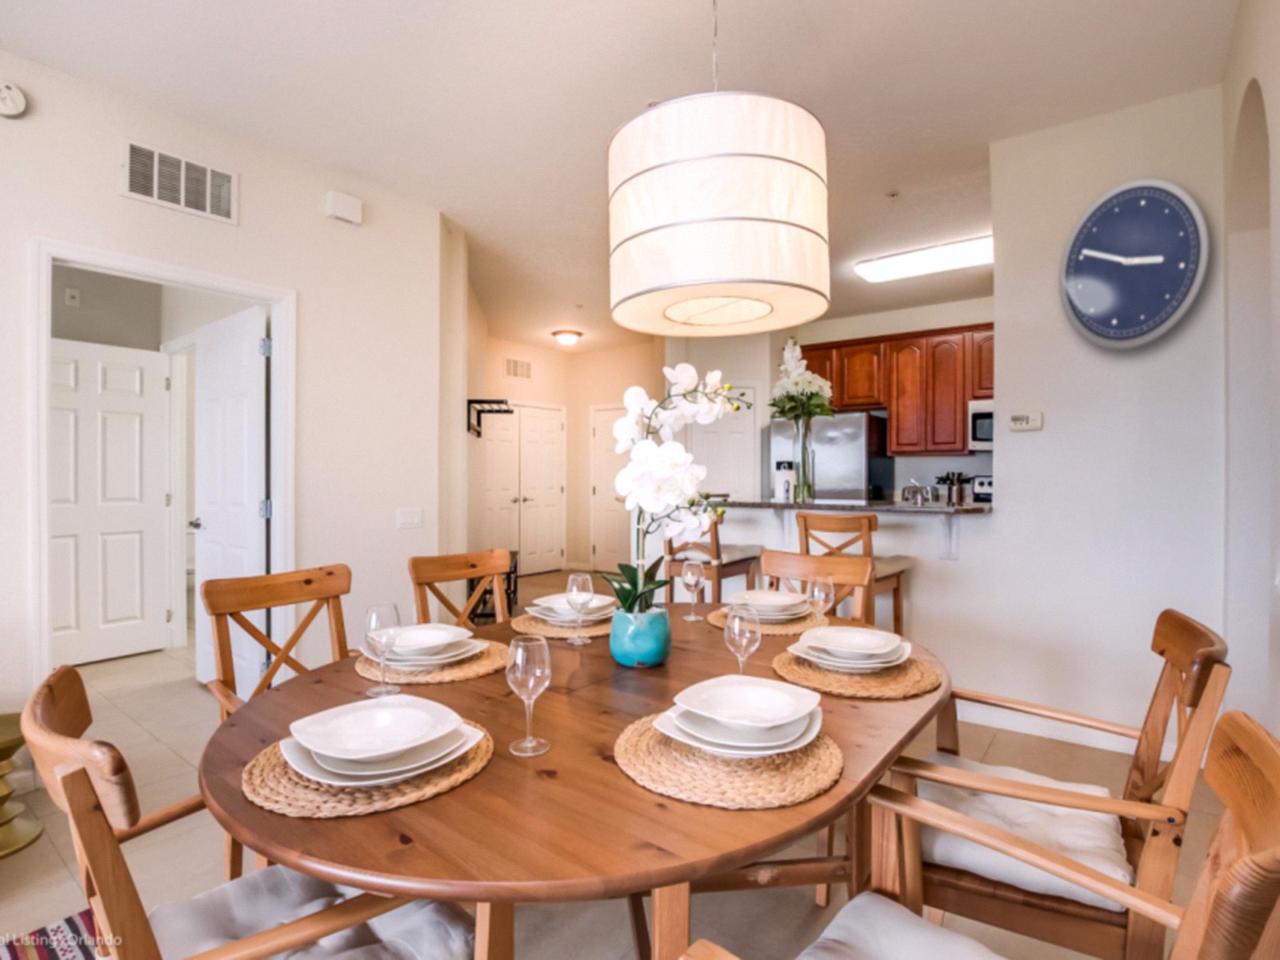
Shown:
h=2 m=46
